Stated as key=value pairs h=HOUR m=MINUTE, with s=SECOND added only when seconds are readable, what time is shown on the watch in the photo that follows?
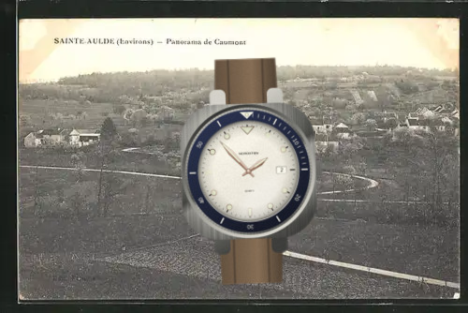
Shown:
h=1 m=53
